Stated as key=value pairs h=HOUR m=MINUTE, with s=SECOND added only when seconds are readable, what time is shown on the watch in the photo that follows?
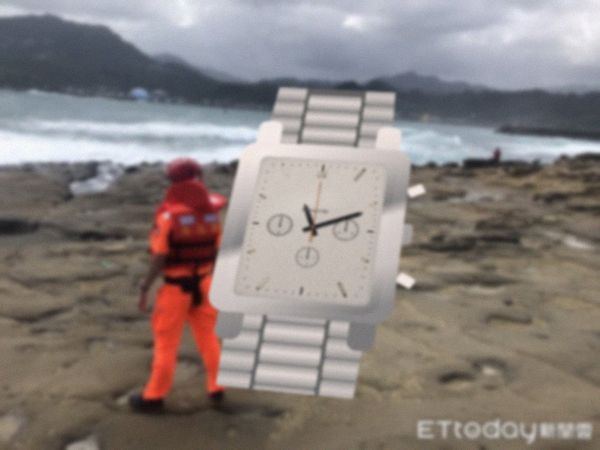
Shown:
h=11 m=11
